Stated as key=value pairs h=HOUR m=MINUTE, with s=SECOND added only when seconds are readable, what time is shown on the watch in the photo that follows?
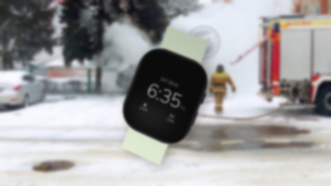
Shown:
h=6 m=35
